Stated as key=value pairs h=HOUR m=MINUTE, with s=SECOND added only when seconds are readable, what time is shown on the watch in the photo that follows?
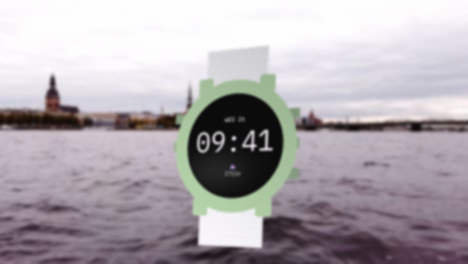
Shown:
h=9 m=41
